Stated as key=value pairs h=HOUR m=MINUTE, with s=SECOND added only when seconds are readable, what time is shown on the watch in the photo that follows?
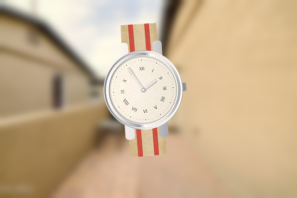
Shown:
h=1 m=55
